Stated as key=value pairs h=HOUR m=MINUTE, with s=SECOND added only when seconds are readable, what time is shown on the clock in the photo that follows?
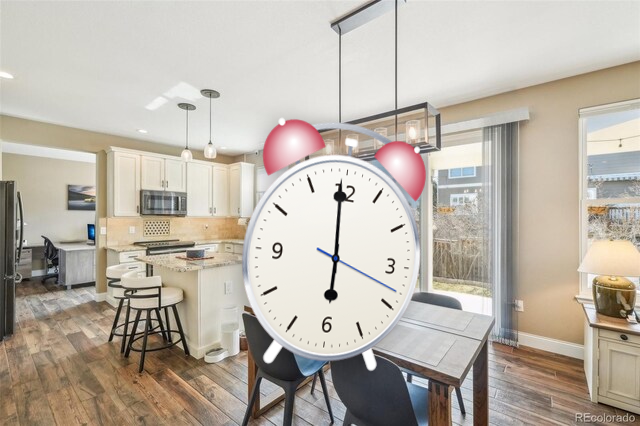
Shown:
h=5 m=59 s=18
